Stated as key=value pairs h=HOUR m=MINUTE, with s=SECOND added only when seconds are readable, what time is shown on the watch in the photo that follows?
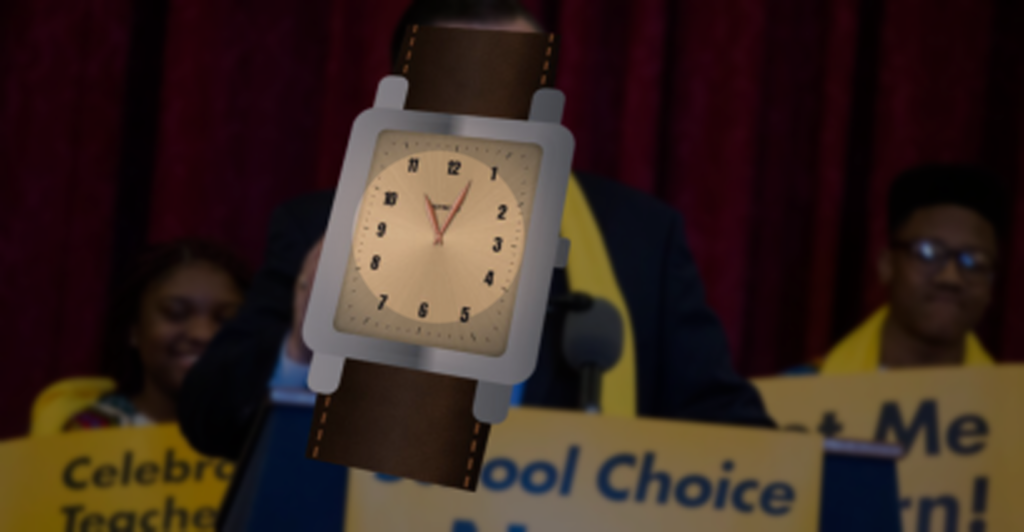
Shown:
h=11 m=3
